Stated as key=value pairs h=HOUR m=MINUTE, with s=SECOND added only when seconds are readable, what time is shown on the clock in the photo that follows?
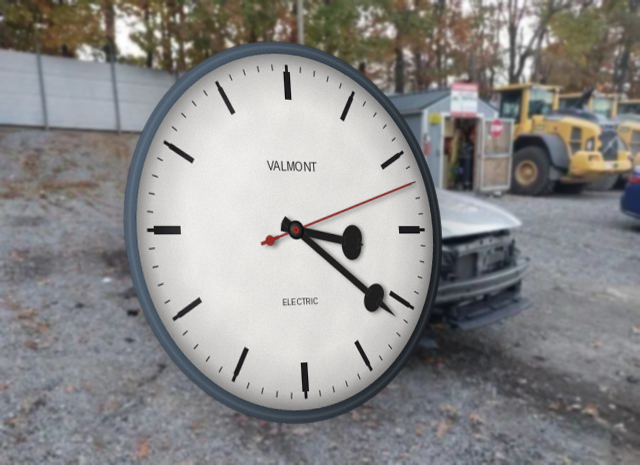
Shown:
h=3 m=21 s=12
